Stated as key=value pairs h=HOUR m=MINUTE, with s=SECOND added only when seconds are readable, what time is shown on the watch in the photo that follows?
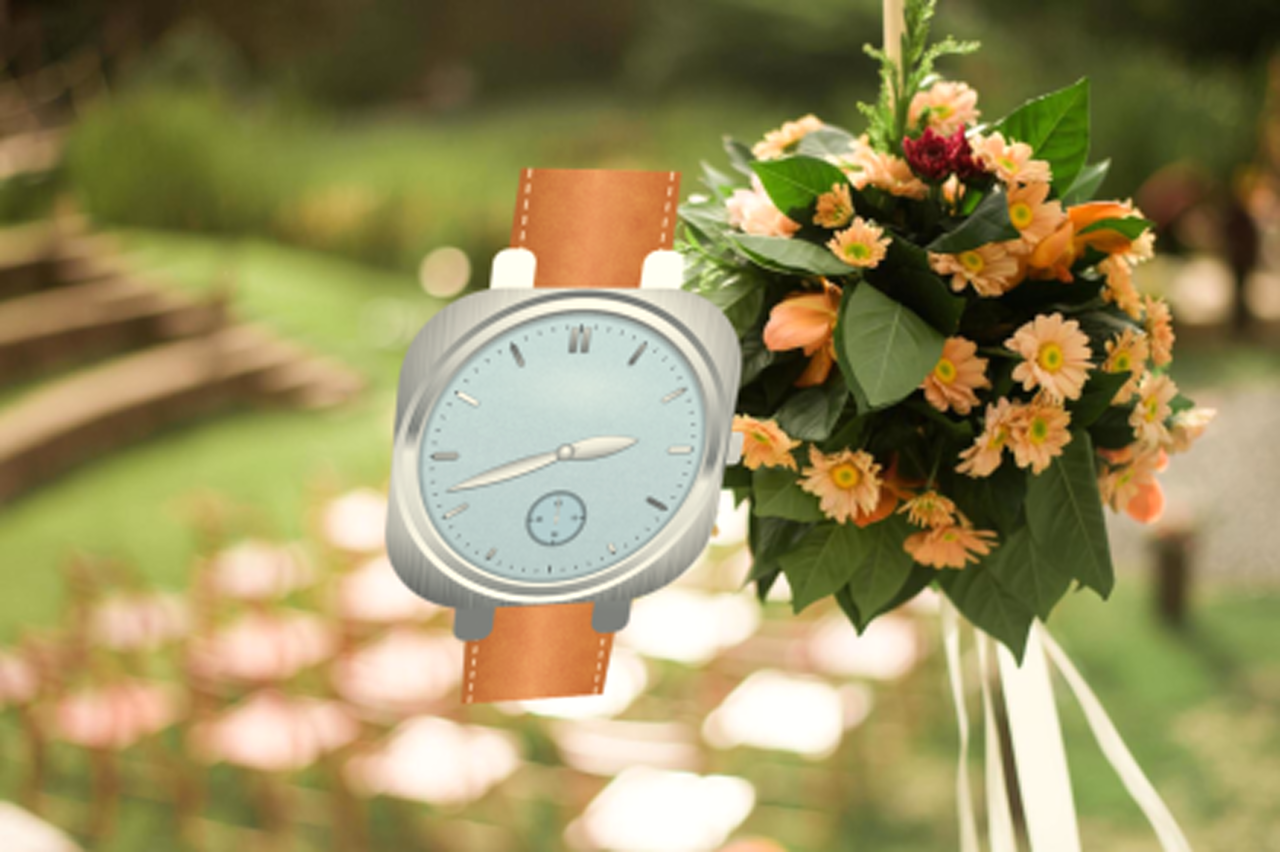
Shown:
h=2 m=42
